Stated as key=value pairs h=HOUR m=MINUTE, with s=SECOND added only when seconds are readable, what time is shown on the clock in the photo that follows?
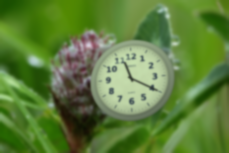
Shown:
h=11 m=20
